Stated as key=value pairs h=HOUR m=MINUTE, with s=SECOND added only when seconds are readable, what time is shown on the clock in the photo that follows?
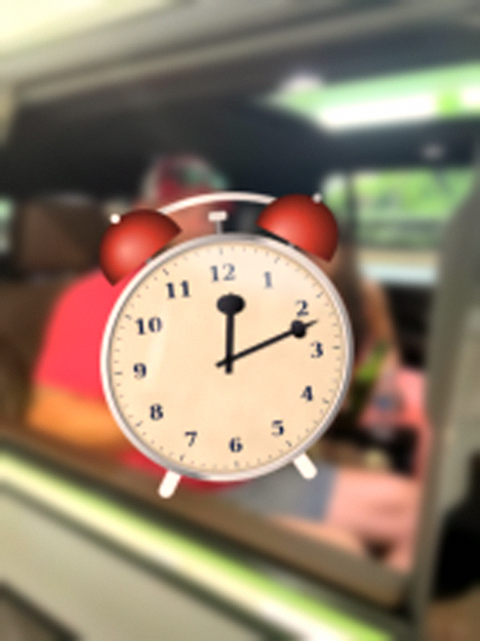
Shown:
h=12 m=12
